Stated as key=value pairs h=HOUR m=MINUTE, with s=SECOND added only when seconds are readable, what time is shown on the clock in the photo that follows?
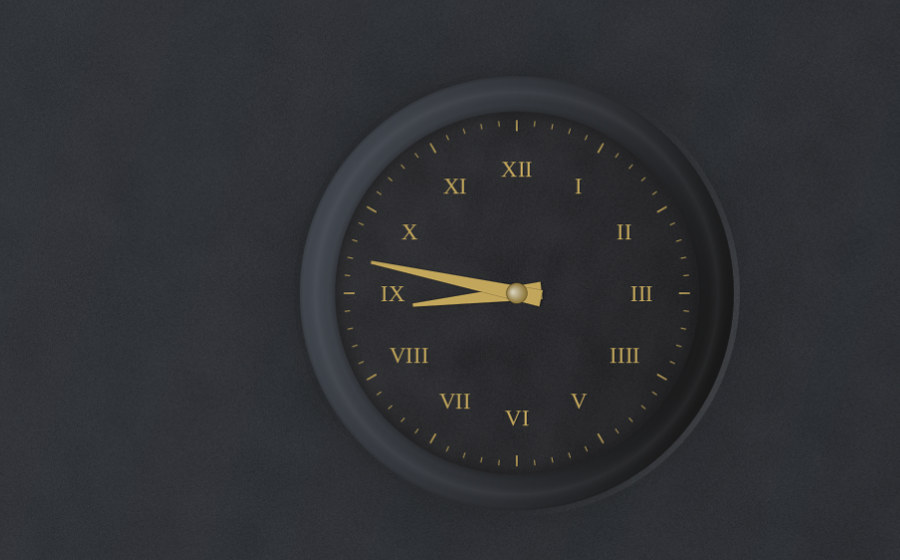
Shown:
h=8 m=47
